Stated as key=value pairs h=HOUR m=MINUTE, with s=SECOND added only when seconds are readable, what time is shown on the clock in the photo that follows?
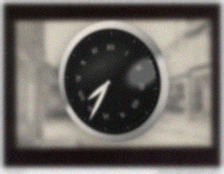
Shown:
h=7 m=34
